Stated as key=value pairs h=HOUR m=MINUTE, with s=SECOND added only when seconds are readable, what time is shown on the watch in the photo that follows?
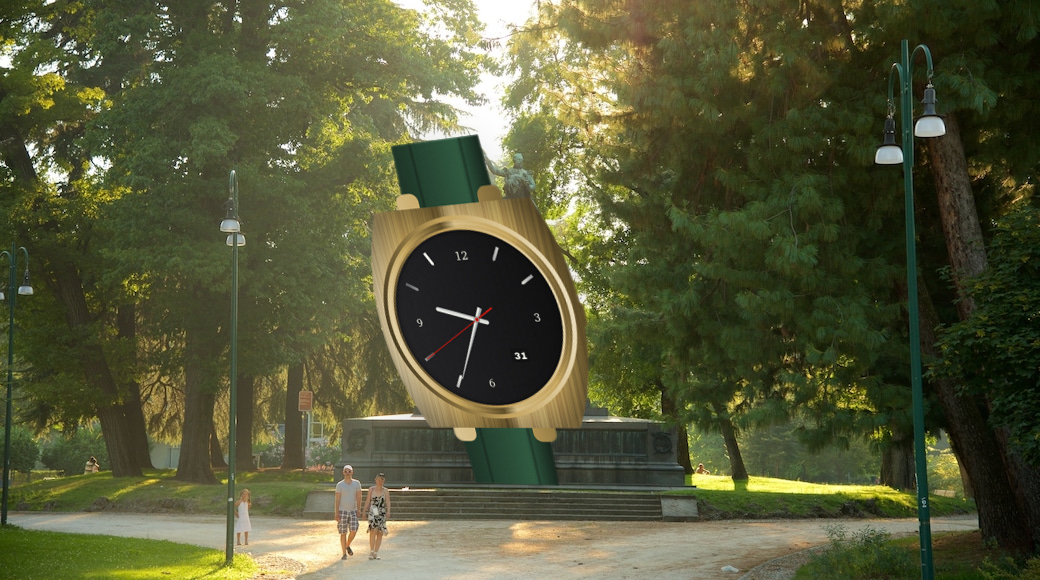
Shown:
h=9 m=34 s=40
